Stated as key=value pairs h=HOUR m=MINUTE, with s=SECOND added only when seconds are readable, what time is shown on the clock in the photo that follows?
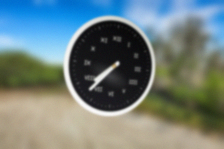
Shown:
h=7 m=37
